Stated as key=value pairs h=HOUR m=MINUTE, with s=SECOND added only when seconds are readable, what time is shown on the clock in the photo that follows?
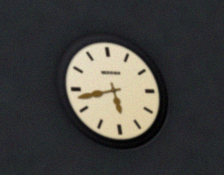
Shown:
h=5 m=43
